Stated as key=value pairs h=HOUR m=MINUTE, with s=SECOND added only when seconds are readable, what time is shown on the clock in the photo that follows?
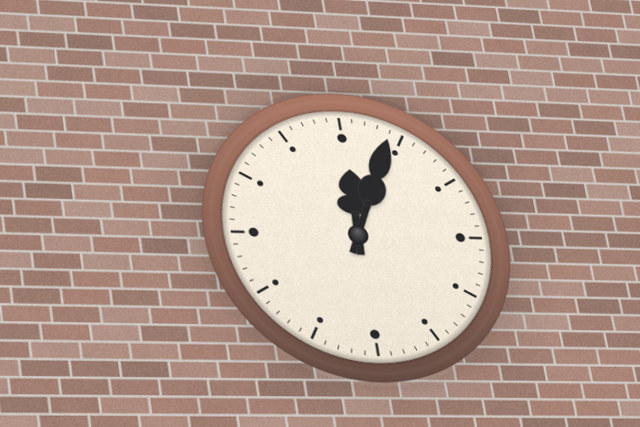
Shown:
h=12 m=4
